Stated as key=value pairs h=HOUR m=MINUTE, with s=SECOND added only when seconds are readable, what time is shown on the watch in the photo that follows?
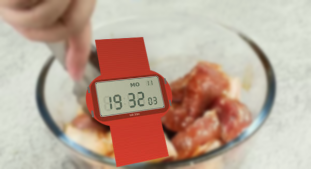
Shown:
h=19 m=32 s=3
